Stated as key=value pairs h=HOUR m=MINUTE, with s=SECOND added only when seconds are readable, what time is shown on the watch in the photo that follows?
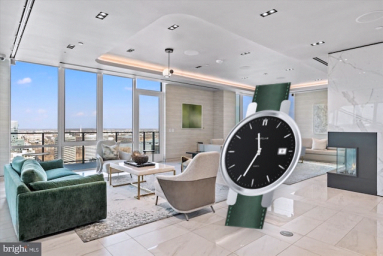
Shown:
h=11 m=34
